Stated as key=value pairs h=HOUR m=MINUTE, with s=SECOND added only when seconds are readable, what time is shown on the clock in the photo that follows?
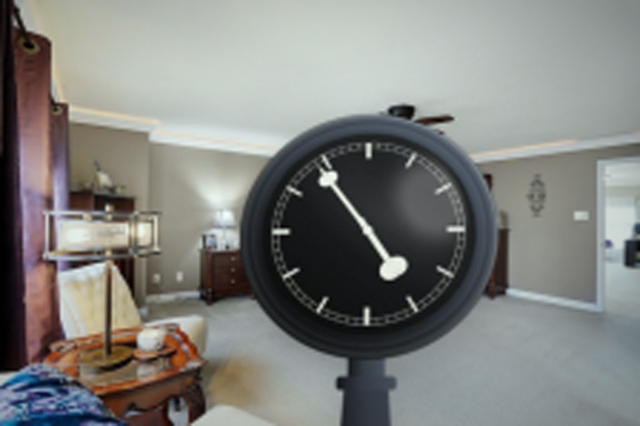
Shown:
h=4 m=54
